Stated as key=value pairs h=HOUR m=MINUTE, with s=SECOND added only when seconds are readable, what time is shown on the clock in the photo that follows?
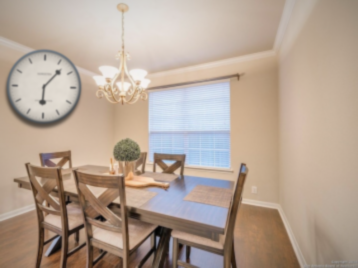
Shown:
h=6 m=7
